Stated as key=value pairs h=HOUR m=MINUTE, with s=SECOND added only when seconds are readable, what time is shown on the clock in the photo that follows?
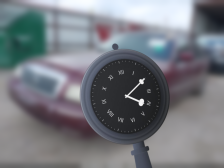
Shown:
h=4 m=10
